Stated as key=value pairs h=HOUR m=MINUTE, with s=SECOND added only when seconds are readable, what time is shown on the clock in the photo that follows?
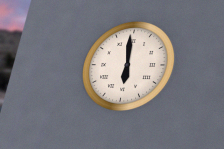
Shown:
h=5 m=59
